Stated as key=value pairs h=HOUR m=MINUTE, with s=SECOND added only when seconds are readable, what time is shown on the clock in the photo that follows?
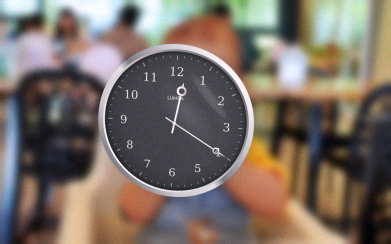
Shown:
h=12 m=20
